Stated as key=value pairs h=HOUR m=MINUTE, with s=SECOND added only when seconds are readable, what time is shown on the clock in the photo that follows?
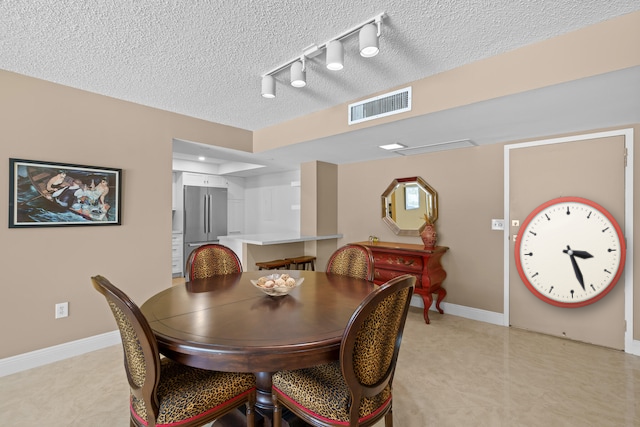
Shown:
h=3 m=27
